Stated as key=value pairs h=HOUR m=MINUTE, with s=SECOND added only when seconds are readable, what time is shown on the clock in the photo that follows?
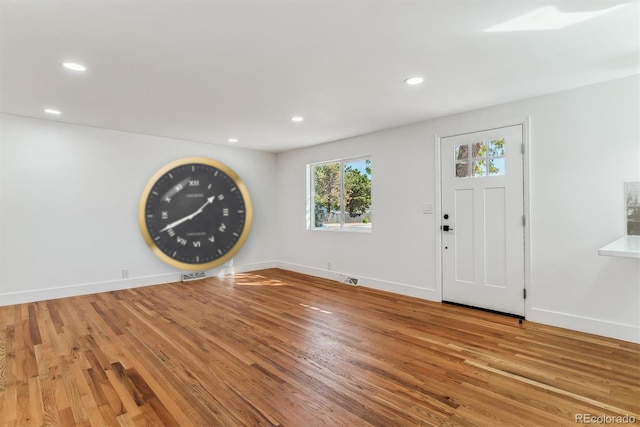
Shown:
h=1 m=41
